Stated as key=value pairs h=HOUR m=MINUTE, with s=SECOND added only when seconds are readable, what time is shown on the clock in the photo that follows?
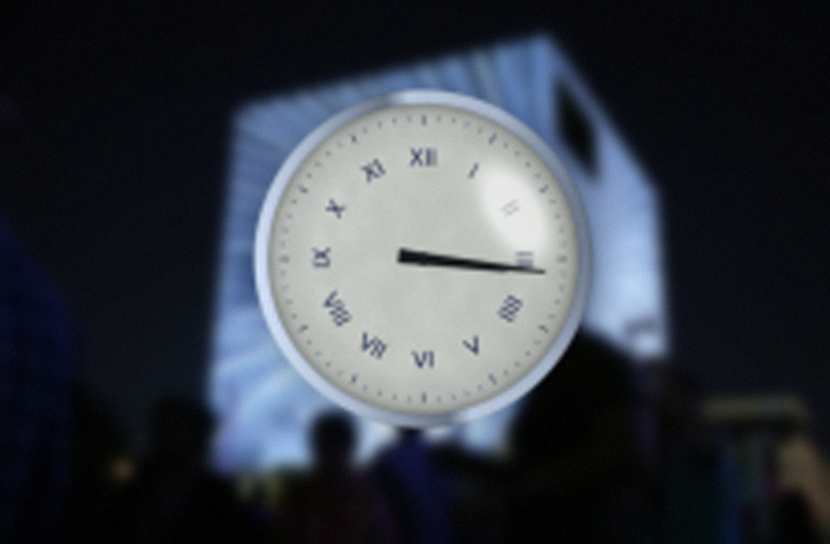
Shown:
h=3 m=16
